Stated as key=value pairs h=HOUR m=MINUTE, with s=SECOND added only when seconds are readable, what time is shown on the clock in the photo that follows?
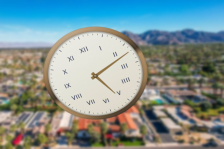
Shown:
h=5 m=12
